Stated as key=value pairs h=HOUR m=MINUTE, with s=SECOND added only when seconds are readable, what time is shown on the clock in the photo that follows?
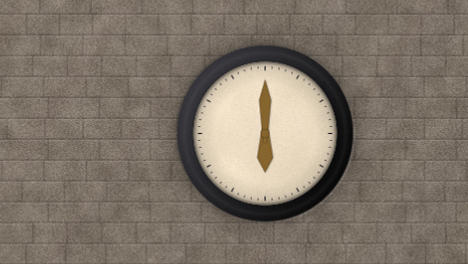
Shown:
h=6 m=0
